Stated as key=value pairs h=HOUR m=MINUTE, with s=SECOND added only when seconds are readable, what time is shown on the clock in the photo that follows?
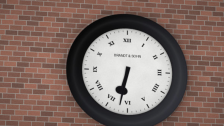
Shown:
h=6 m=32
